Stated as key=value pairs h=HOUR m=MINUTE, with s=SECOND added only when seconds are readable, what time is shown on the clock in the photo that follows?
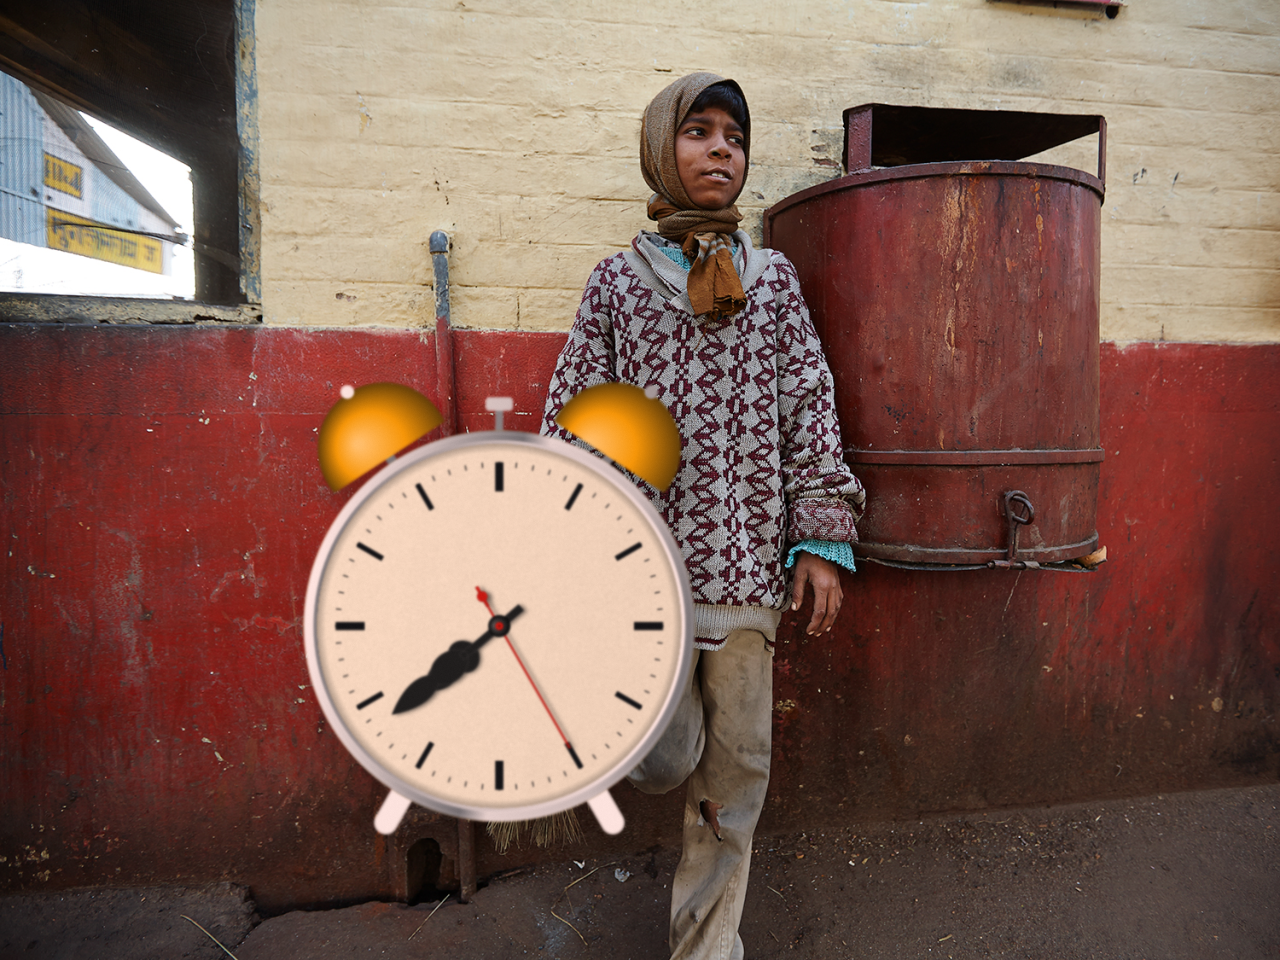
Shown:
h=7 m=38 s=25
